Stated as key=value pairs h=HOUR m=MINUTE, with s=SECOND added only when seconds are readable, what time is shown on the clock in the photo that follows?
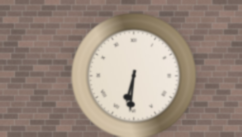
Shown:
h=6 m=31
